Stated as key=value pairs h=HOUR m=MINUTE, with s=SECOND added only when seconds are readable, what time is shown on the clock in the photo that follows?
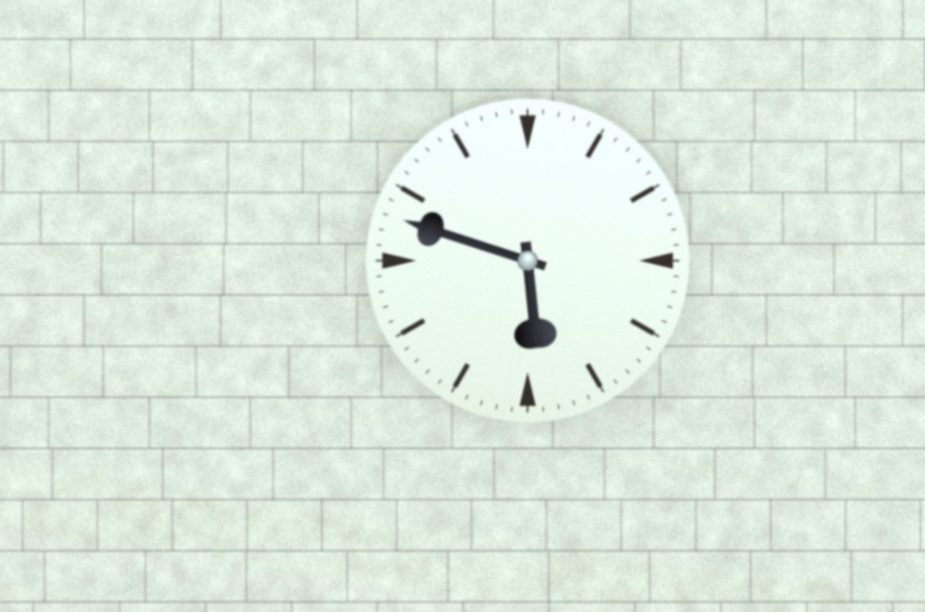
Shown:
h=5 m=48
